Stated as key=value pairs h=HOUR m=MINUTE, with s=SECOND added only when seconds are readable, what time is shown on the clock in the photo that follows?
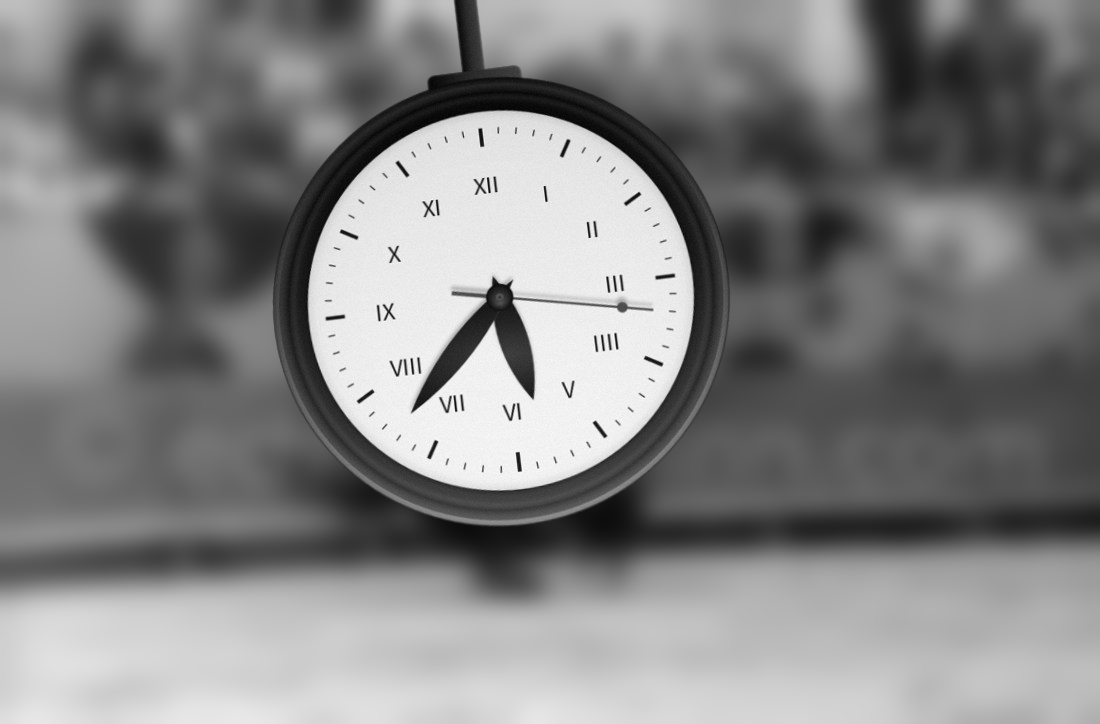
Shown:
h=5 m=37 s=17
